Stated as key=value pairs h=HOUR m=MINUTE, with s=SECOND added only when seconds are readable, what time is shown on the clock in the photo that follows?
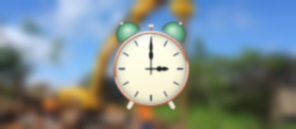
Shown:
h=3 m=0
